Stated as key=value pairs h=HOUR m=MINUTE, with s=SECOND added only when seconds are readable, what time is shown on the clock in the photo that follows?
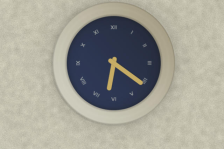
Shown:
h=6 m=21
